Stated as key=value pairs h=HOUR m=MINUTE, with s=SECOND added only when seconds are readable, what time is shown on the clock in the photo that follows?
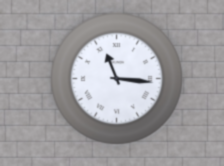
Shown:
h=11 m=16
